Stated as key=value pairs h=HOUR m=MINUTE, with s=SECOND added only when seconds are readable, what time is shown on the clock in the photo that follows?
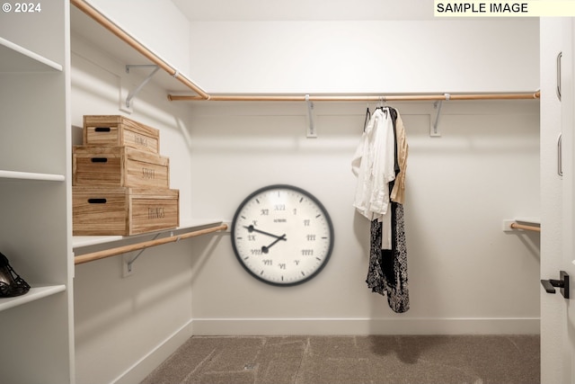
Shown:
h=7 m=48
